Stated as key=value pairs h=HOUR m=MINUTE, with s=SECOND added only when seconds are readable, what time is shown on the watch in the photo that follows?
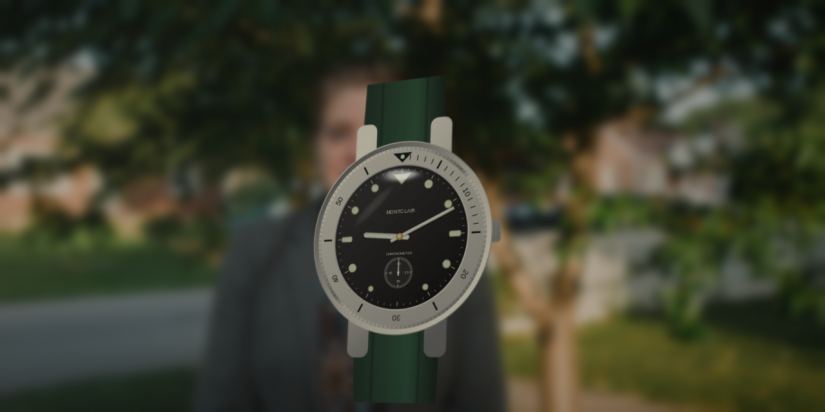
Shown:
h=9 m=11
